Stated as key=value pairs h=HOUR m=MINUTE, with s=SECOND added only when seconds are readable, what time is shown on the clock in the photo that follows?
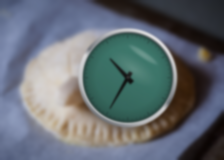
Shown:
h=10 m=35
